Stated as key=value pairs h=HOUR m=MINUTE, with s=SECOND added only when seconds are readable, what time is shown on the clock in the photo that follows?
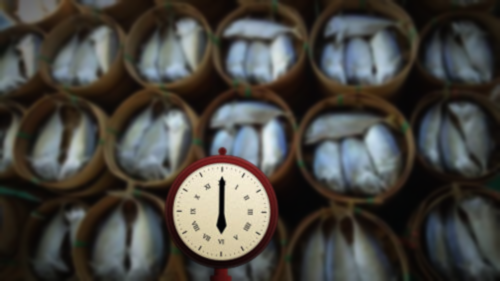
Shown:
h=6 m=0
